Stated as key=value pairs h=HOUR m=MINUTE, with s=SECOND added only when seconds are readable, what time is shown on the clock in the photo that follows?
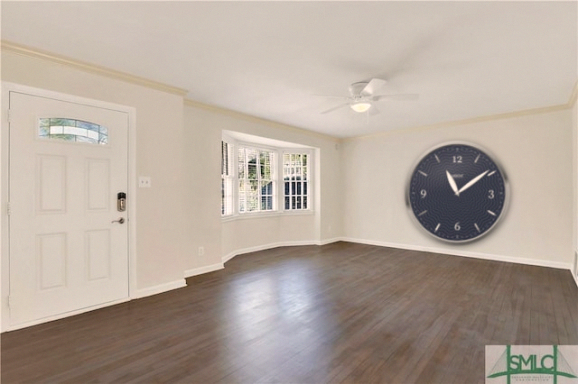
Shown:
h=11 m=9
